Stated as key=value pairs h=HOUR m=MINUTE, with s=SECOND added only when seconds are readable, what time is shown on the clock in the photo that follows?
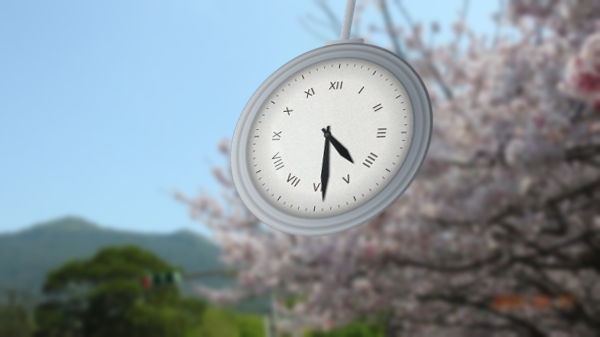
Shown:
h=4 m=29
